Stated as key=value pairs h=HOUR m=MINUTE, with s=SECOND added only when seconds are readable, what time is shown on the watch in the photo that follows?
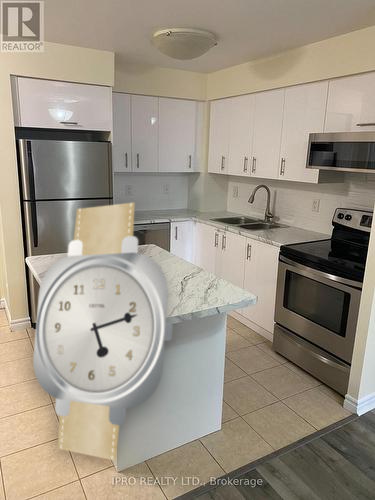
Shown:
h=5 m=12
